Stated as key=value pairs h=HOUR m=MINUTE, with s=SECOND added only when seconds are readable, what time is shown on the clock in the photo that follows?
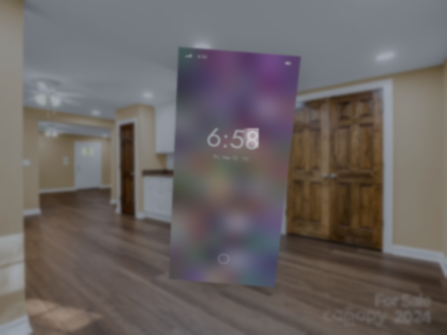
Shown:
h=6 m=58
